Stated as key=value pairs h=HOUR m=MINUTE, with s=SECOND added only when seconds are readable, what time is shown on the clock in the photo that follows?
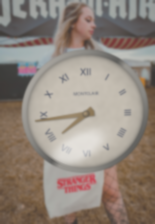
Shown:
h=7 m=44
